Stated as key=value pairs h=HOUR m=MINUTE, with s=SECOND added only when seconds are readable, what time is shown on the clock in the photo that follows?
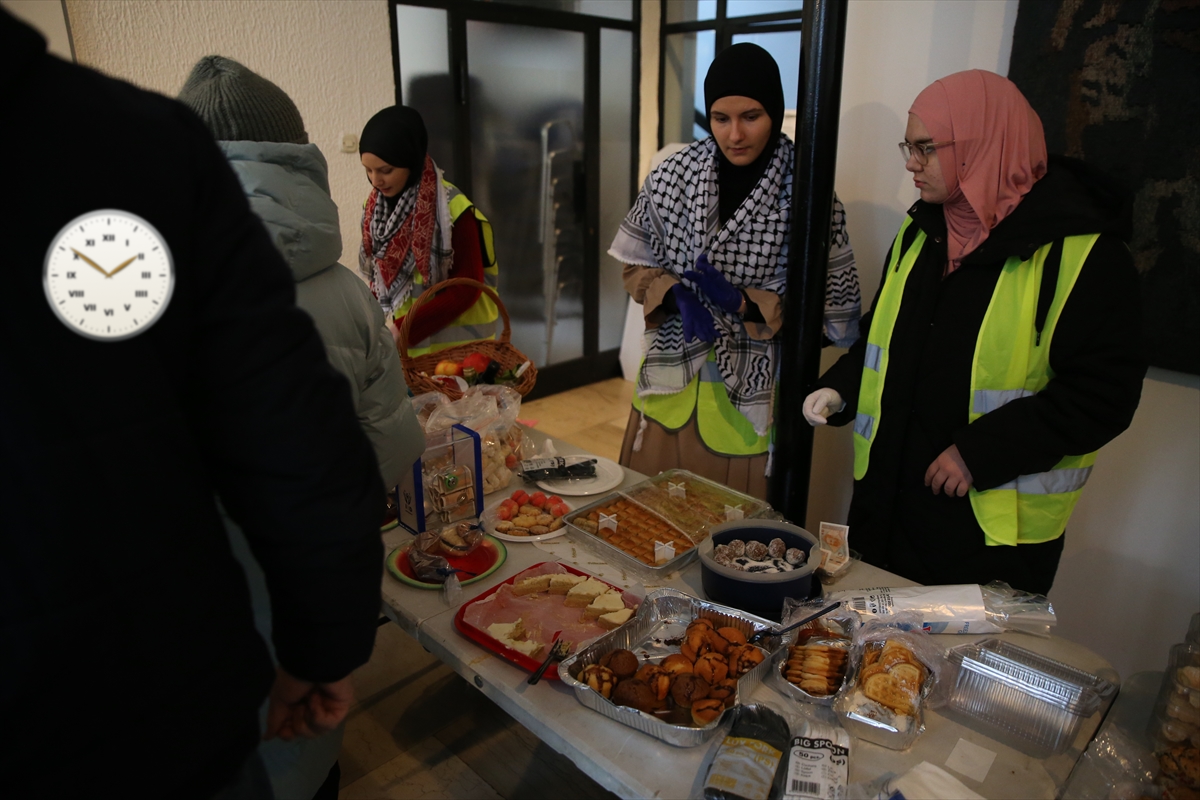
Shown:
h=1 m=51
